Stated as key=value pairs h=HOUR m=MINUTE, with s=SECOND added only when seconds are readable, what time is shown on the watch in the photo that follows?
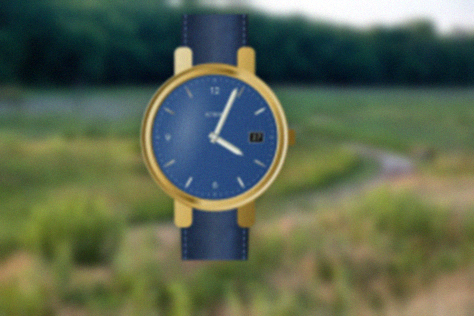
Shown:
h=4 m=4
